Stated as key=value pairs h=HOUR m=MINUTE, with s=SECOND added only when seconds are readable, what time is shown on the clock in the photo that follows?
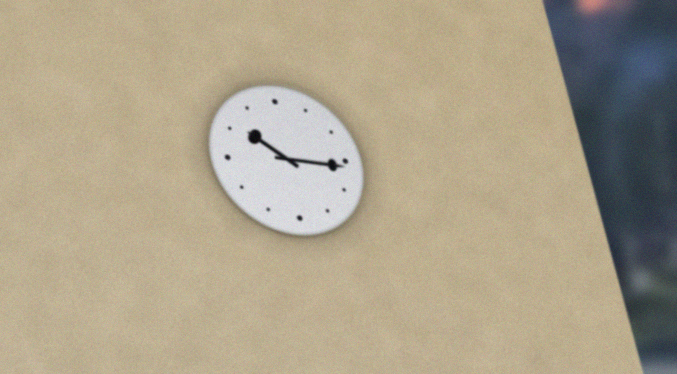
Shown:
h=10 m=16
